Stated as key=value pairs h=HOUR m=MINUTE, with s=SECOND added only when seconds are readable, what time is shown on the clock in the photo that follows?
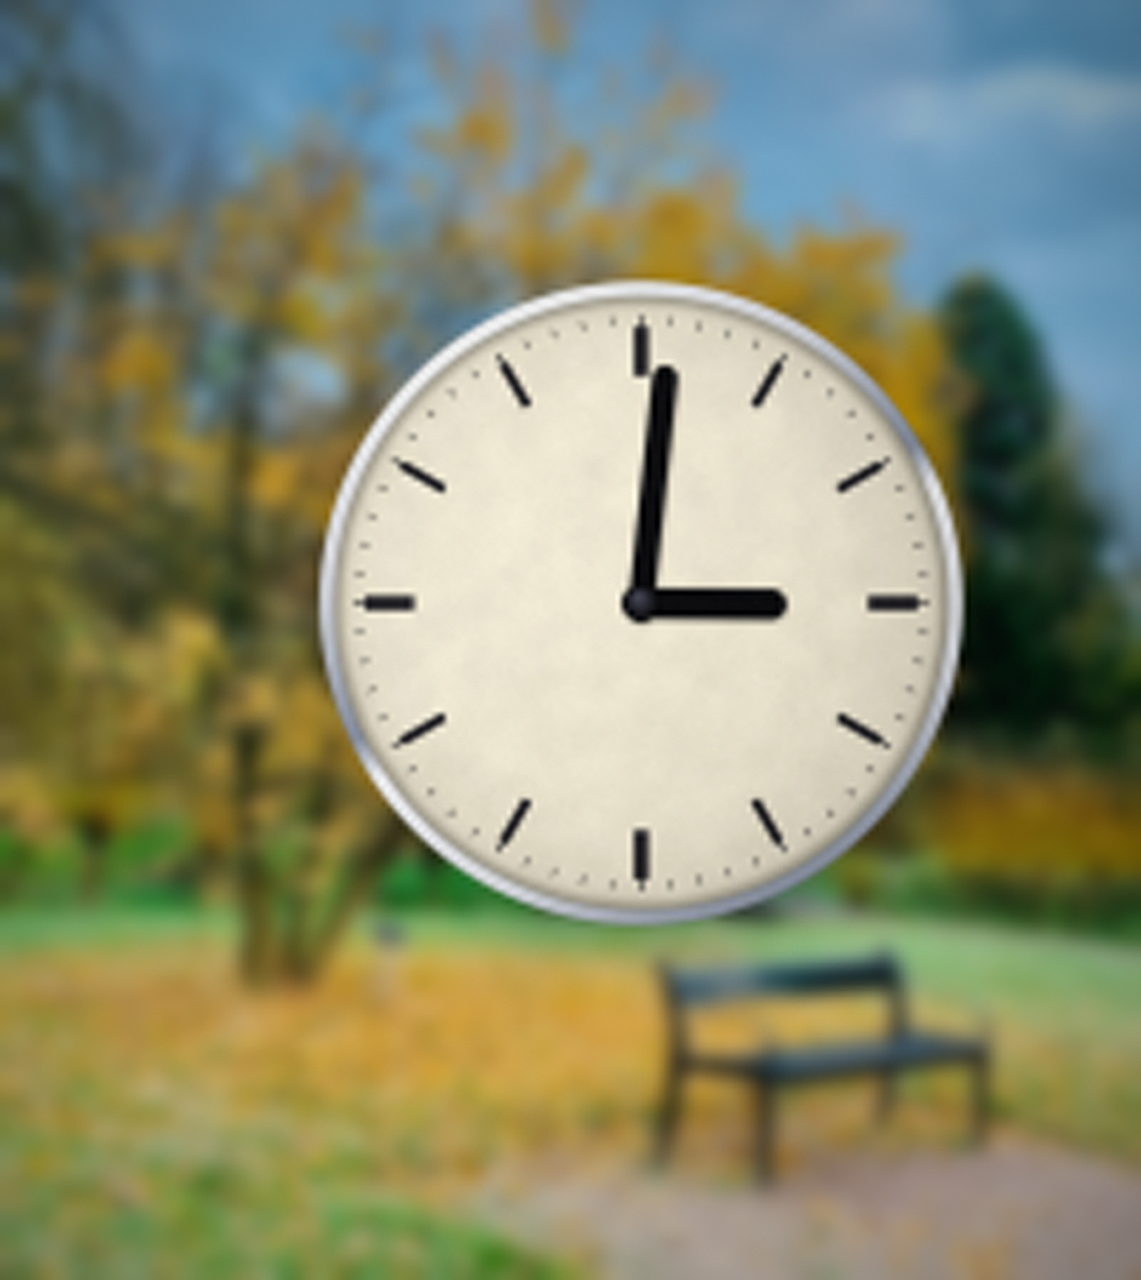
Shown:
h=3 m=1
